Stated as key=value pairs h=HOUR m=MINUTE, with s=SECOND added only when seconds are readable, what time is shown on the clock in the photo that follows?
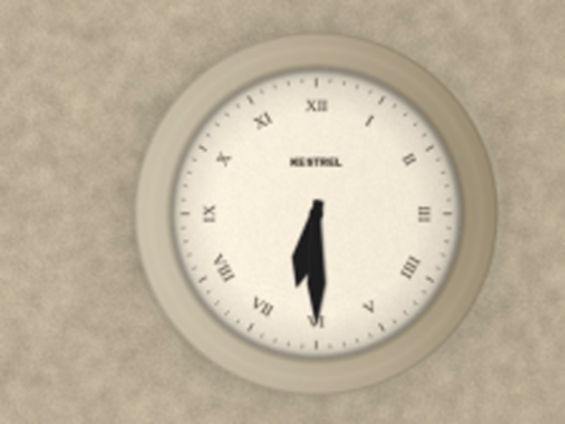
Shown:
h=6 m=30
